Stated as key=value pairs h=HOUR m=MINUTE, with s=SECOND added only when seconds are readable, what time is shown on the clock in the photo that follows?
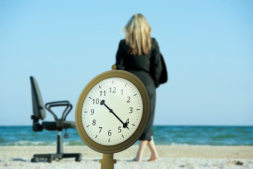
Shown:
h=10 m=22
